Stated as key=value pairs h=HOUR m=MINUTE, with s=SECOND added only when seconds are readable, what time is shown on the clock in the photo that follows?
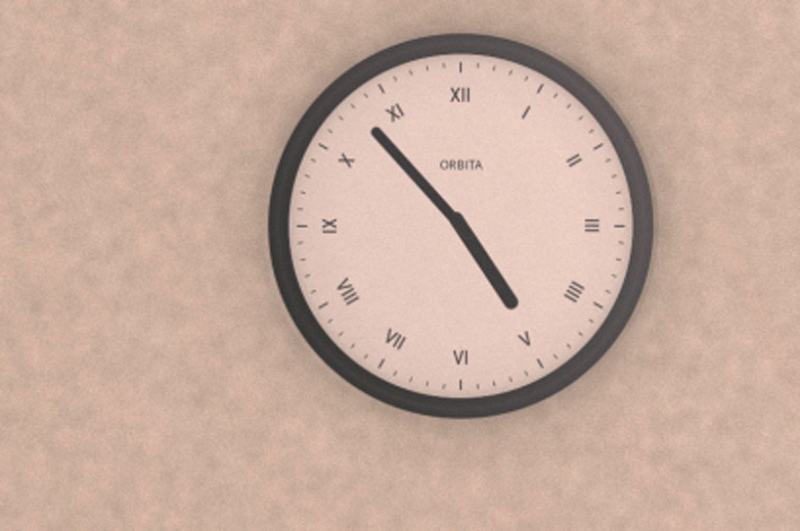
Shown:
h=4 m=53
